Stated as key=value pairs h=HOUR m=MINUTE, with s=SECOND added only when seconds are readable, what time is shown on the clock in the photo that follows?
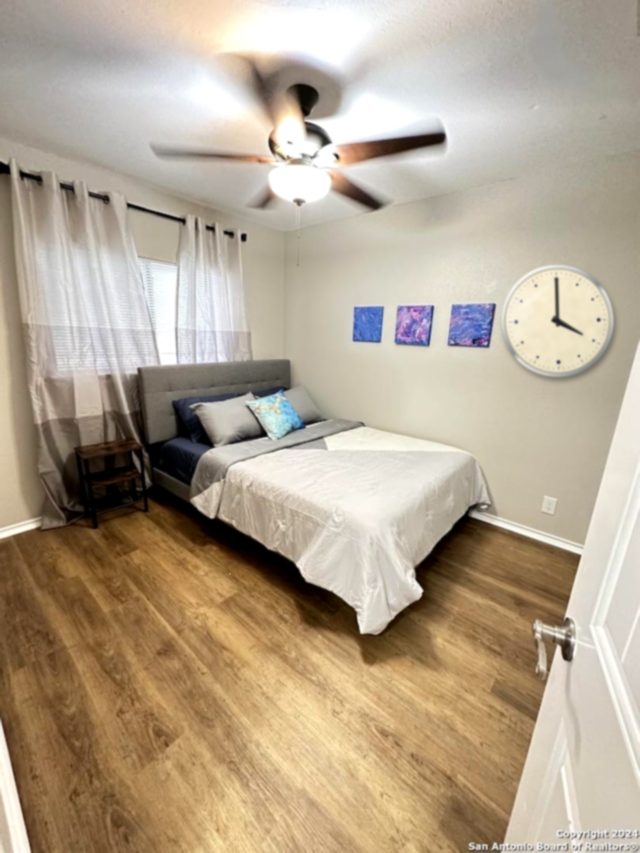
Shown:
h=4 m=0
